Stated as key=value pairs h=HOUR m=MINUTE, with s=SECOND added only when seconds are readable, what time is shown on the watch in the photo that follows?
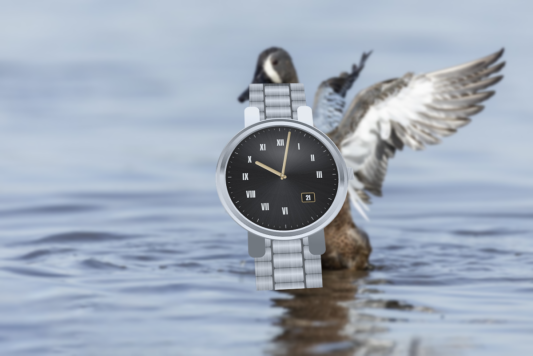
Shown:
h=10 m=2
